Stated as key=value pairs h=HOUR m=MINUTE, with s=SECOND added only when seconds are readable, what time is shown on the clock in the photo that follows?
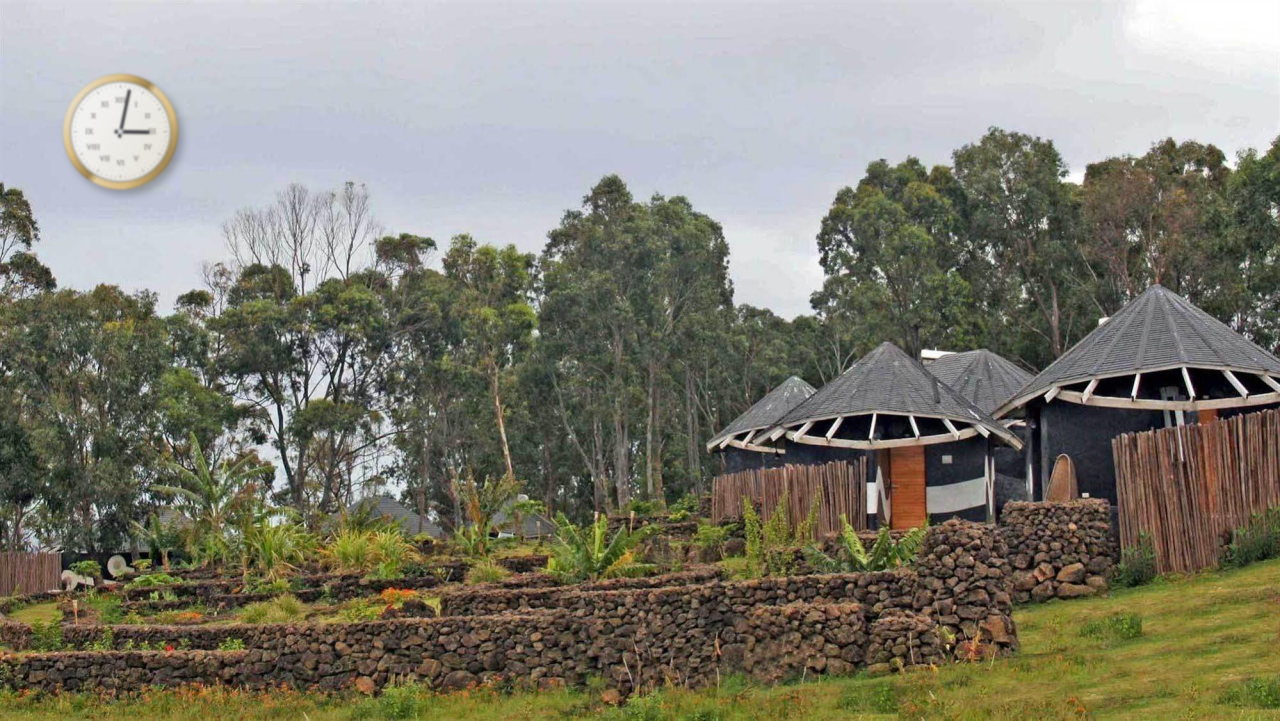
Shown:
h=3 m=2
